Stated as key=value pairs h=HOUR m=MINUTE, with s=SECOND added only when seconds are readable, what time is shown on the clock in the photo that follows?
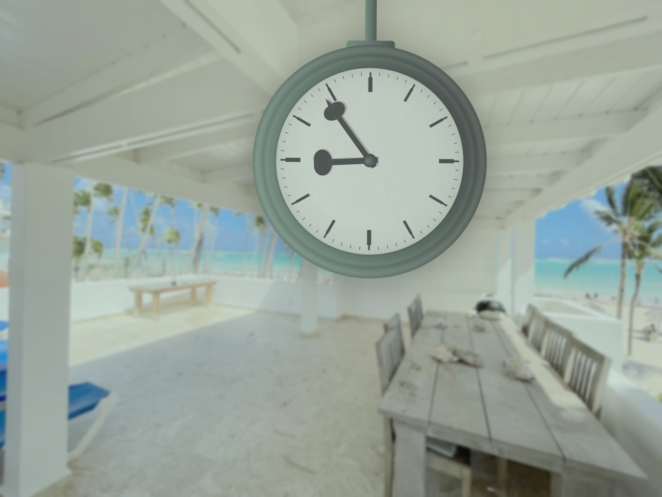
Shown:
h=8 m=54
